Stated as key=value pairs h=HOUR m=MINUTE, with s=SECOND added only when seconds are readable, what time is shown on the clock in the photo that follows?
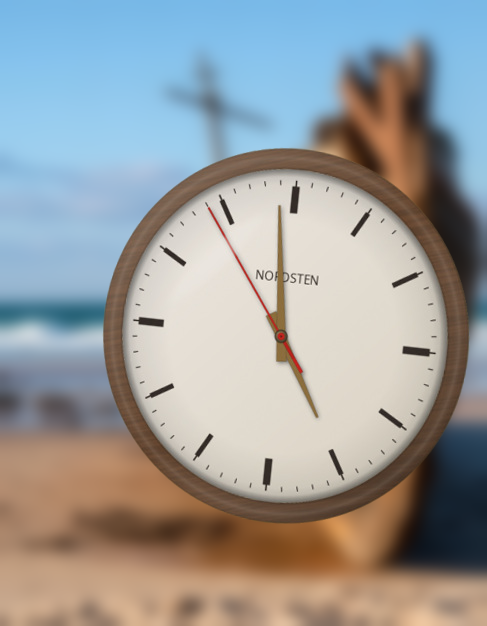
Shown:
h=4 m=58 s=54
